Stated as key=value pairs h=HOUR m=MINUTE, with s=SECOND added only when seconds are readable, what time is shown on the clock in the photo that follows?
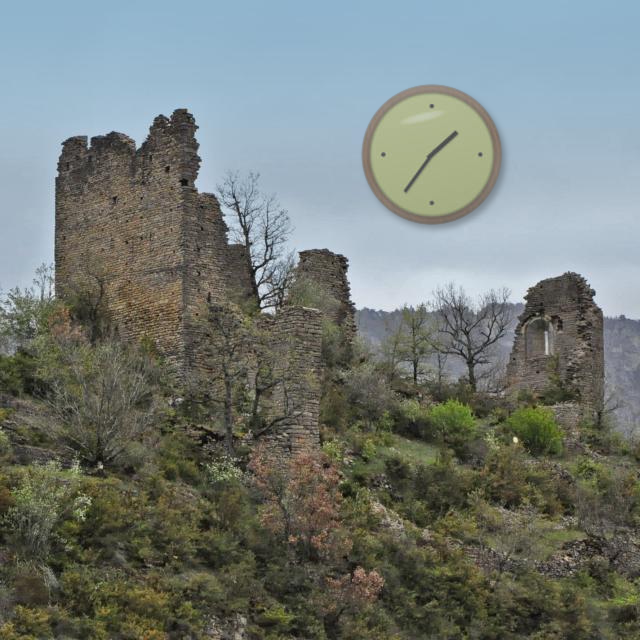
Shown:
h=1 m=36
